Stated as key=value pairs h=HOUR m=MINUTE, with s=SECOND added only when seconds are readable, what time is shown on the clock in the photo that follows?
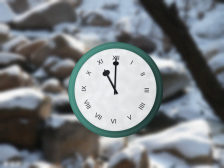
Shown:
h=11 m=0
